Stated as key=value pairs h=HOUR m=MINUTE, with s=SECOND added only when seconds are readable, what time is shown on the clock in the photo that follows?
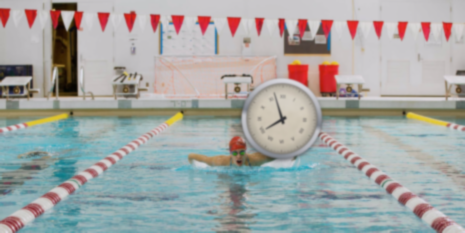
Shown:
h=7 m=57
